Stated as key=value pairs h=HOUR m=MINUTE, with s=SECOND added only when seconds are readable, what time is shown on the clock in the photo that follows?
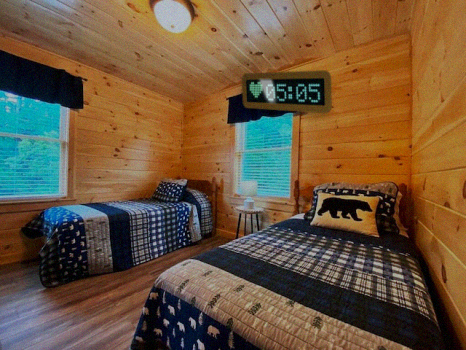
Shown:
h=5 m=5
